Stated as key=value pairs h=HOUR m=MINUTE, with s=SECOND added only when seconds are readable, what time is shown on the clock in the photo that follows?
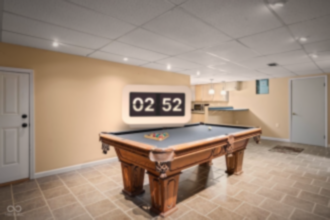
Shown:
h=2 m=52
